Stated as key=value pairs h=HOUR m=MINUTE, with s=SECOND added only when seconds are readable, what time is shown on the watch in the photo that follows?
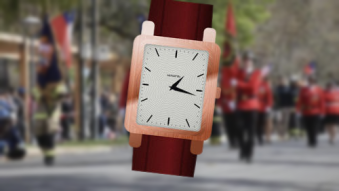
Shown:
h=1 m=17
